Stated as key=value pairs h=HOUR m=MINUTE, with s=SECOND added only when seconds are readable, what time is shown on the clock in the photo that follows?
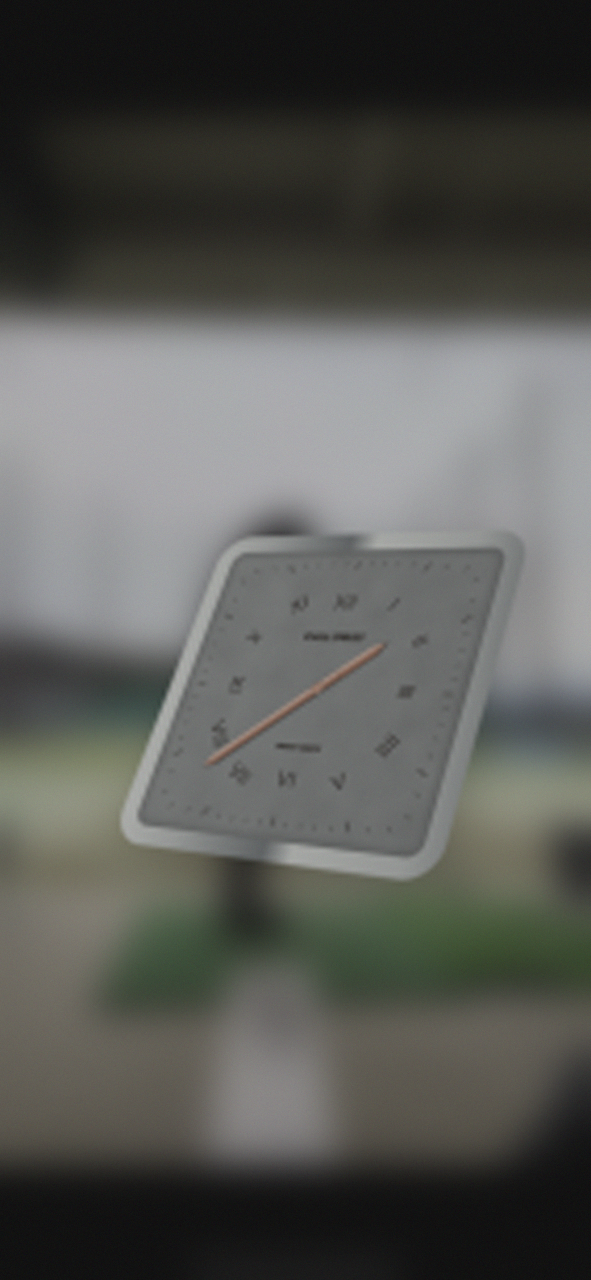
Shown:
h=1 m=38
